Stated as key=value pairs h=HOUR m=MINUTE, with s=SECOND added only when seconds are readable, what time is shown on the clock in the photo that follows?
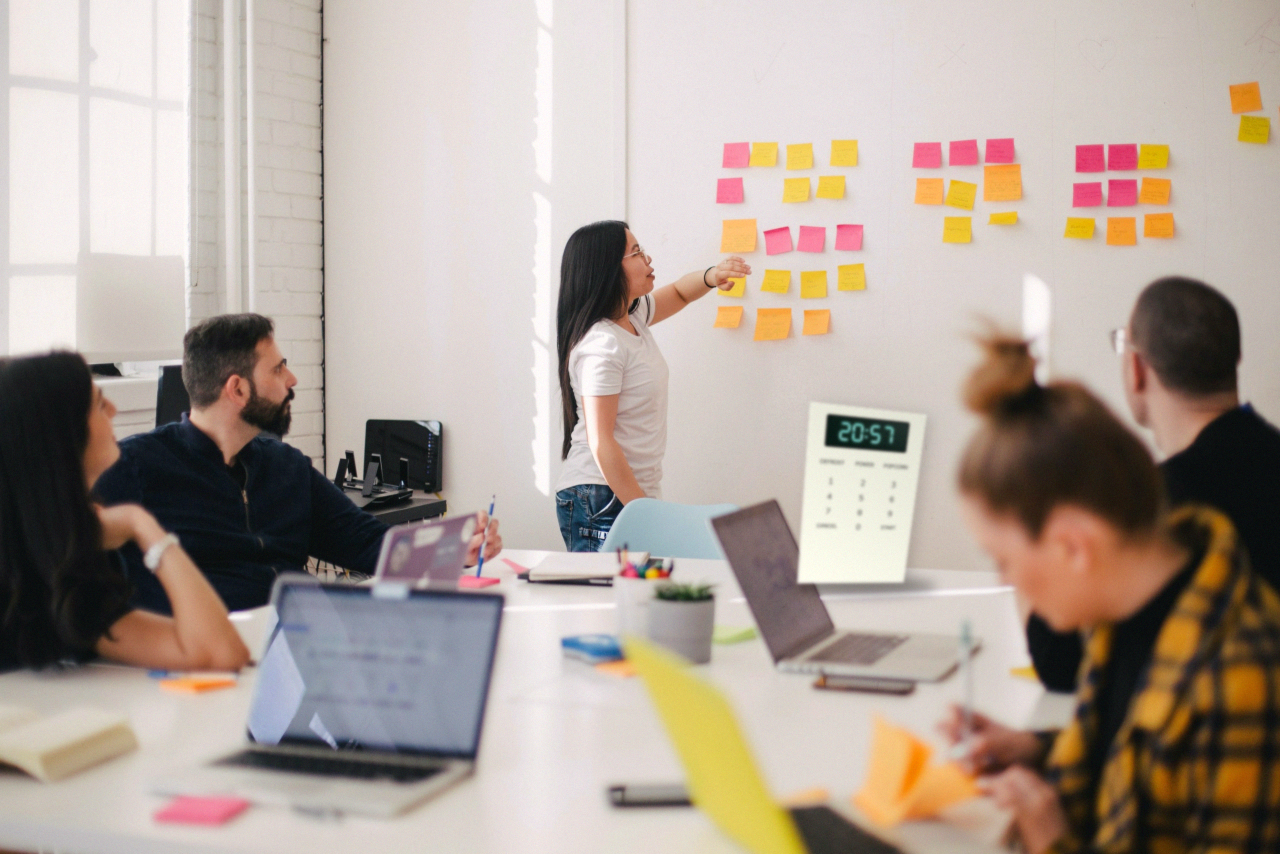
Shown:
h=20 m=57
